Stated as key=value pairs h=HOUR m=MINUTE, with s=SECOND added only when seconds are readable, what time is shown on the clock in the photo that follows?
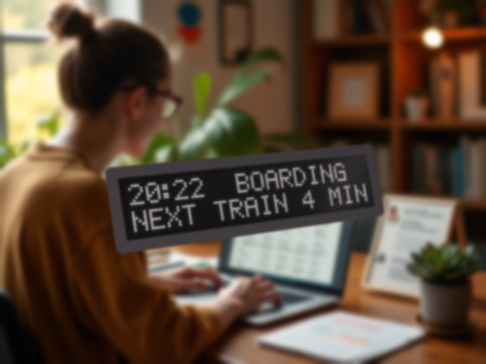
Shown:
h=20 m=22
